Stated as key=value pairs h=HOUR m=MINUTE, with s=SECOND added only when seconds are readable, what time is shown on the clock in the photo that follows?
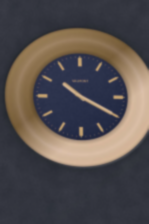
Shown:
h=10 m=20
